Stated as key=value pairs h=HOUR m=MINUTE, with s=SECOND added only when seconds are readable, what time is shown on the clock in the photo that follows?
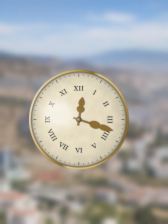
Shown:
h=12 m=18
